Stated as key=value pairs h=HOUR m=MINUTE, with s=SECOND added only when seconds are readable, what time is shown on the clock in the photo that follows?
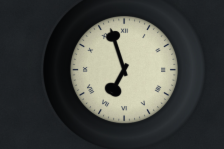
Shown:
h=6 m=57
